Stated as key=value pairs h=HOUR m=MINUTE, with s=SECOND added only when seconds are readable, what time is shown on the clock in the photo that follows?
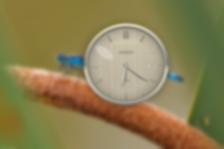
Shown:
h=6 m=21
